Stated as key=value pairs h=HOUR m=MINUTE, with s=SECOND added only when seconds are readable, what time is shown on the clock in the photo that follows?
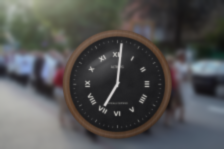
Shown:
h=7 m=1
